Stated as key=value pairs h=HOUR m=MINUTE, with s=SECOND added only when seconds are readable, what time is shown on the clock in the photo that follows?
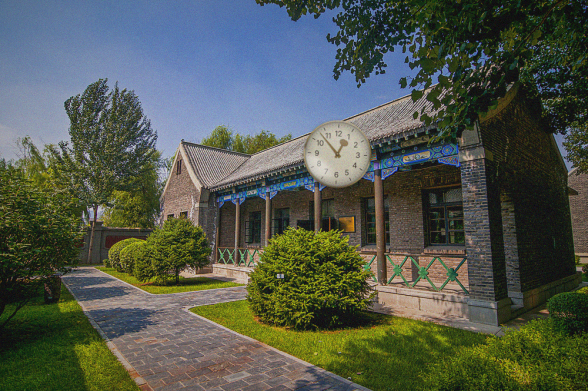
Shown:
h=12 m=53
